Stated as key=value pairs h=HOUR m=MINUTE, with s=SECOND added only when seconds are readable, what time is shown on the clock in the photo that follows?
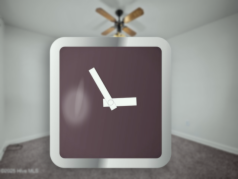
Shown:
h=2 m=55
